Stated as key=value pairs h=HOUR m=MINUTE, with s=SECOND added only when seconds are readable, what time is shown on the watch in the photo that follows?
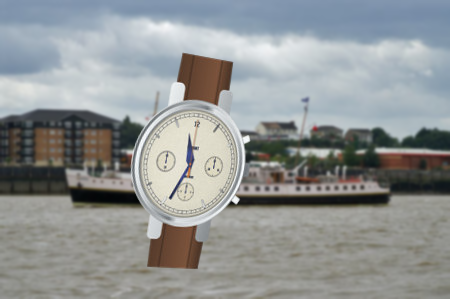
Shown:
h=11 m=34
